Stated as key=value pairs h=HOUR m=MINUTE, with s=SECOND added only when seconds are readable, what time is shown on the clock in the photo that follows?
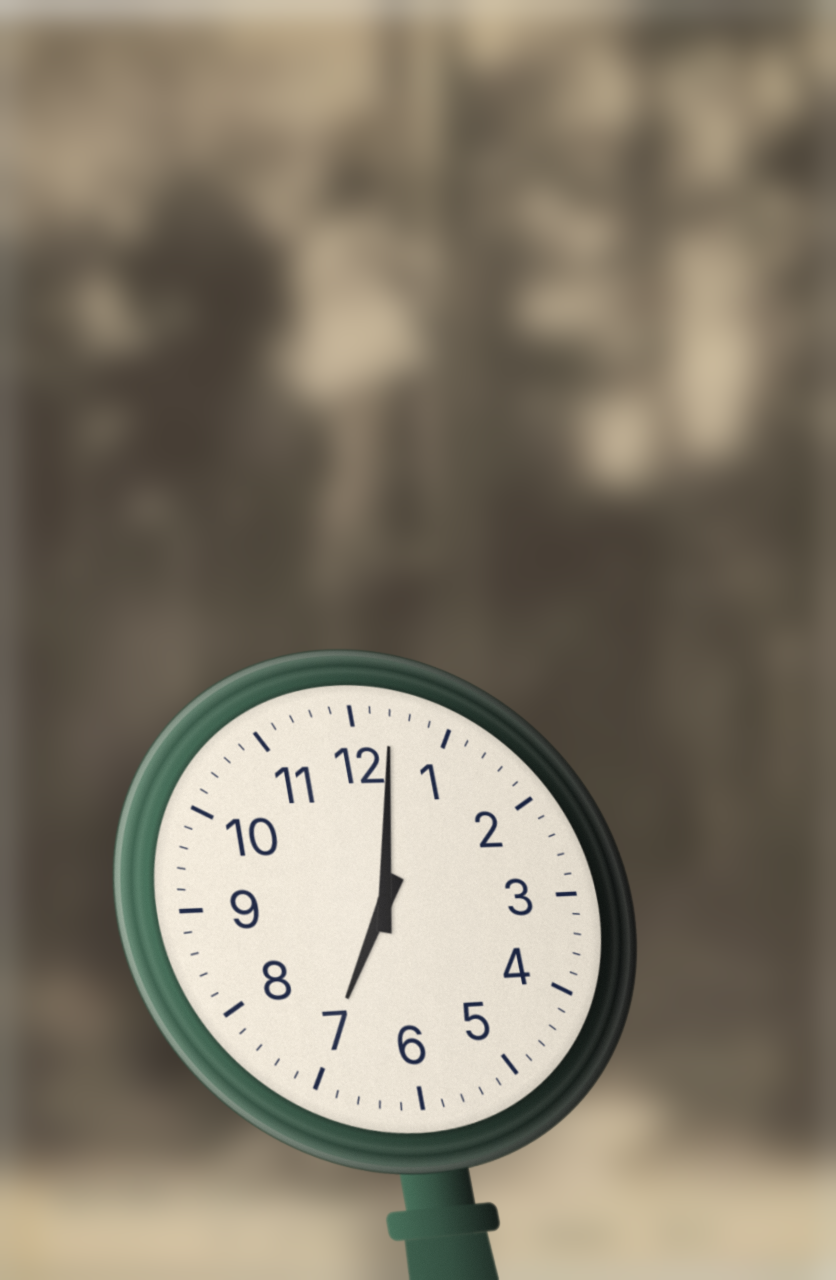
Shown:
h=7 m=2
